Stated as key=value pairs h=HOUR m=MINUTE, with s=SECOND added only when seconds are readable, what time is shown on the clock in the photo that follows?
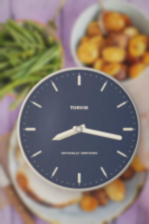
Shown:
h=8 m=17
